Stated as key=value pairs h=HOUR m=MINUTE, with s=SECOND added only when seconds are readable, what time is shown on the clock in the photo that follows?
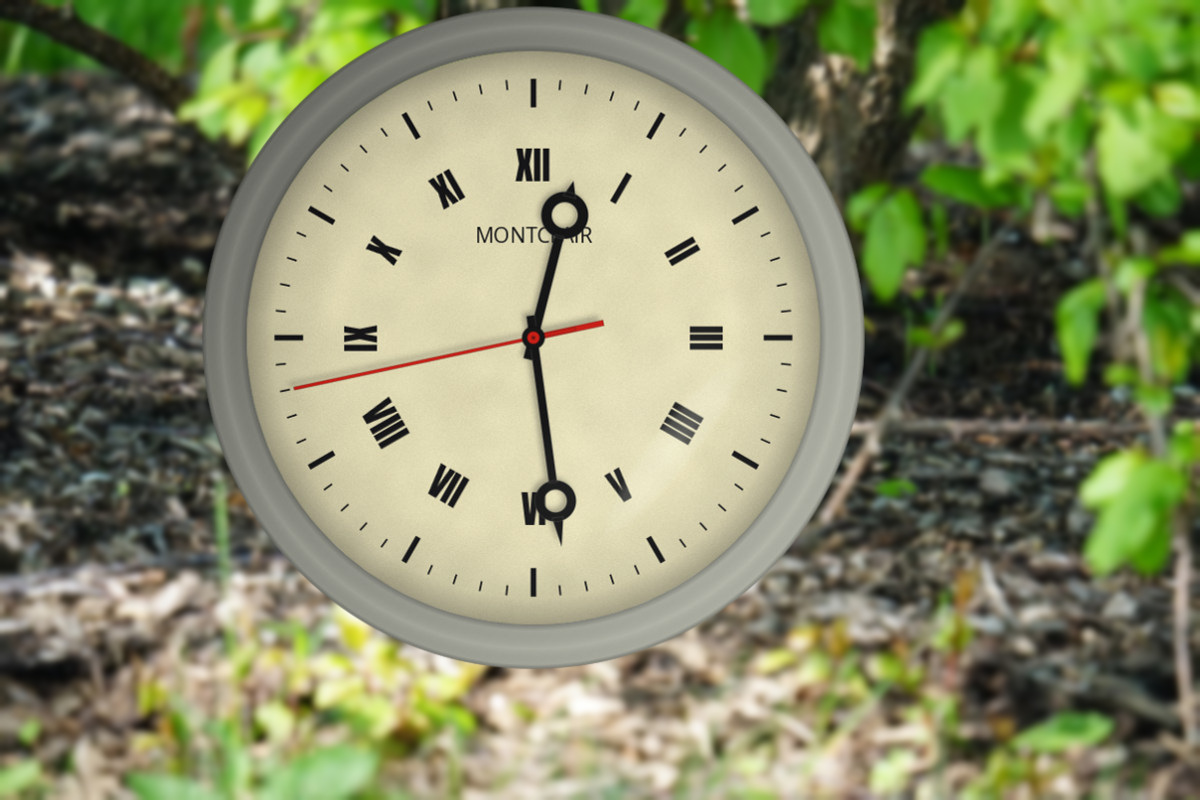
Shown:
h=12 m=28 s=43
